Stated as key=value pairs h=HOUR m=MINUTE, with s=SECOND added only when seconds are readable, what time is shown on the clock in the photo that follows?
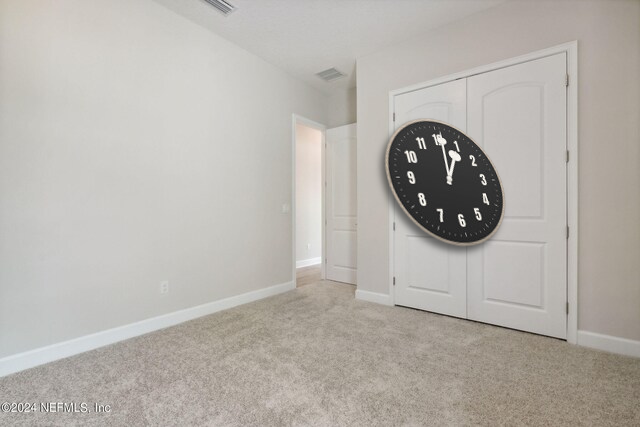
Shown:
h=1 m=1
